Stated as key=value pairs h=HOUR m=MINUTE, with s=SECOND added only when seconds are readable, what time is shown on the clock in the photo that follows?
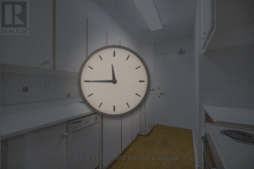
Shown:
h=11 m=45
